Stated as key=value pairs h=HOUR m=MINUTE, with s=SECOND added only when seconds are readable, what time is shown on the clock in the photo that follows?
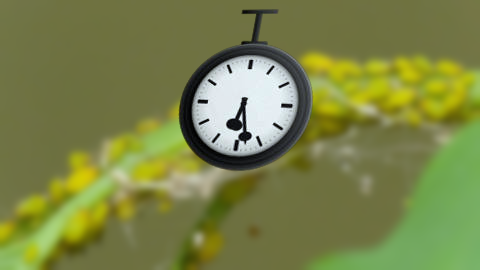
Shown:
h=6 m=28
